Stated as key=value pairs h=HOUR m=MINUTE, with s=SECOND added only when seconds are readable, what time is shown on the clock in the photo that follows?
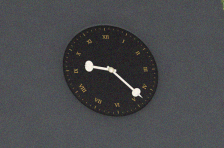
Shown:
h=9 m=23
